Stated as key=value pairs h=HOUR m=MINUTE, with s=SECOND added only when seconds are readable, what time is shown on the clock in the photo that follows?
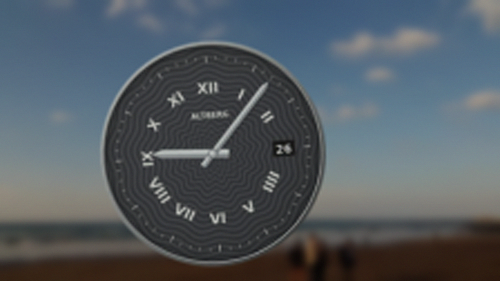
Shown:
h=9 m=7
